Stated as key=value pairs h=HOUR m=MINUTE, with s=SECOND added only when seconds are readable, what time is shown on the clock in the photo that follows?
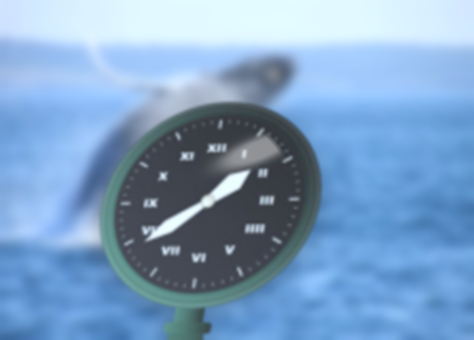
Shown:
h=1 m=39
